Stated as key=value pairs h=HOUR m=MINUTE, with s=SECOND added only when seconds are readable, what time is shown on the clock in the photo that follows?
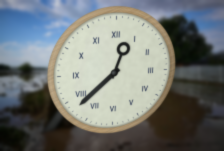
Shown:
h=12 m=38
